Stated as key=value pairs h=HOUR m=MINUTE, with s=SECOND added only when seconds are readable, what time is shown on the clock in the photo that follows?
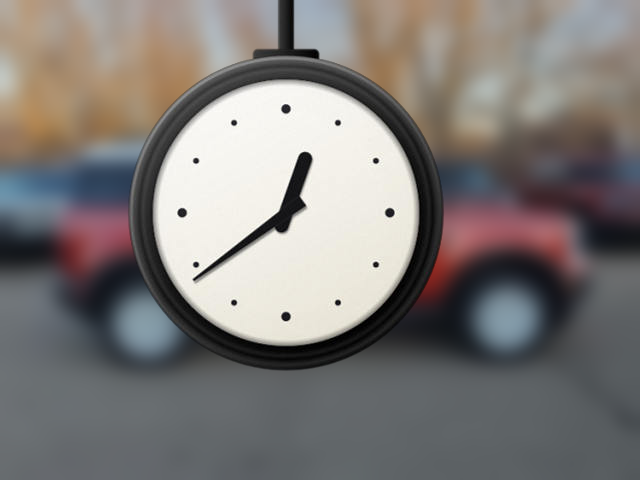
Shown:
h=12 m=39
